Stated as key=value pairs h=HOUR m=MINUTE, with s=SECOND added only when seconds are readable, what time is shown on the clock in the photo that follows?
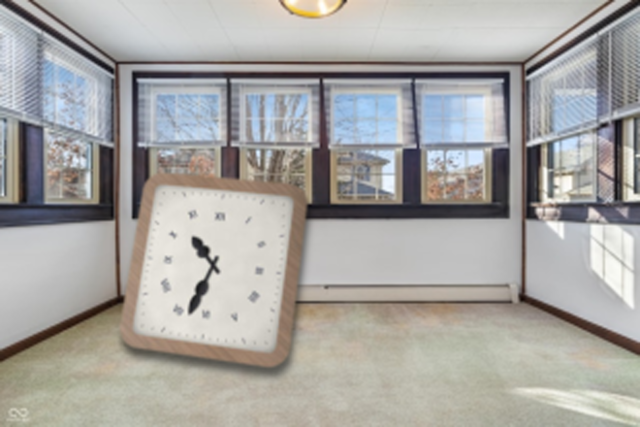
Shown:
h=10 m=33
